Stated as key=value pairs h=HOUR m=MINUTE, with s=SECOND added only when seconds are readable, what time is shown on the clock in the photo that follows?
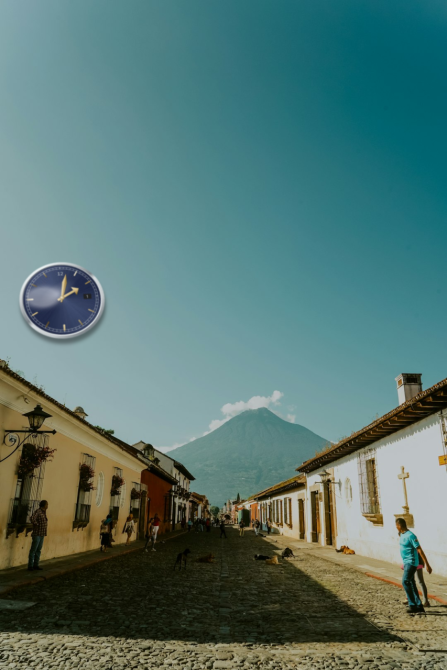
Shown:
h=2 m=2
